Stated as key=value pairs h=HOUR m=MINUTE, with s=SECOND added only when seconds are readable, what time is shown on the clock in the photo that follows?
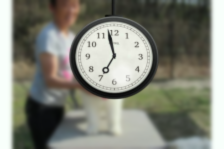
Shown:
h=6 m=58
